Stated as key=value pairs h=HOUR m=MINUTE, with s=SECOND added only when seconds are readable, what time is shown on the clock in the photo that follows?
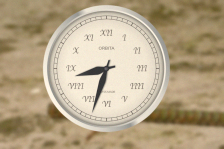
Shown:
h=8 m=33
